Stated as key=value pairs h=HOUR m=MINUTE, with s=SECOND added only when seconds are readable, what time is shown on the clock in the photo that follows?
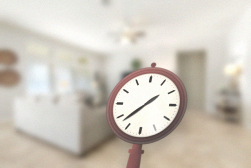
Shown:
h=1 m=38
